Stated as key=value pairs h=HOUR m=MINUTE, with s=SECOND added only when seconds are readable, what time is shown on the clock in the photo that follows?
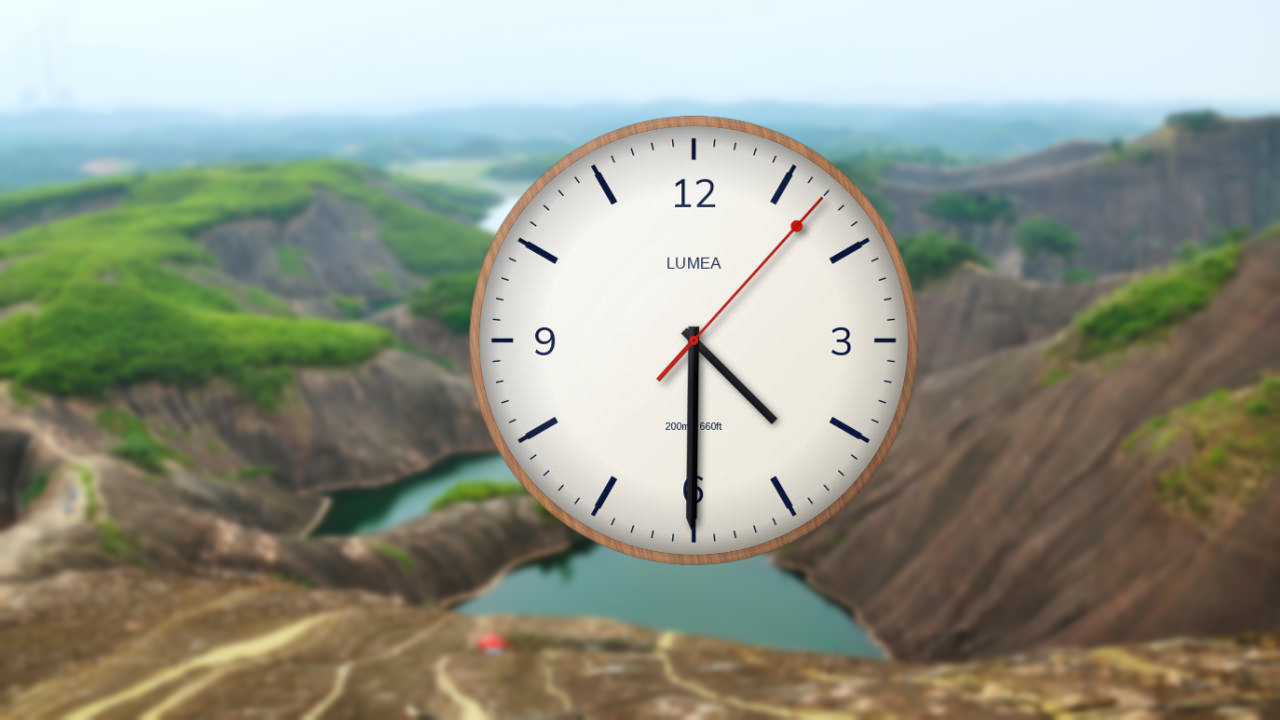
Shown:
h=4 m=30 s=7
